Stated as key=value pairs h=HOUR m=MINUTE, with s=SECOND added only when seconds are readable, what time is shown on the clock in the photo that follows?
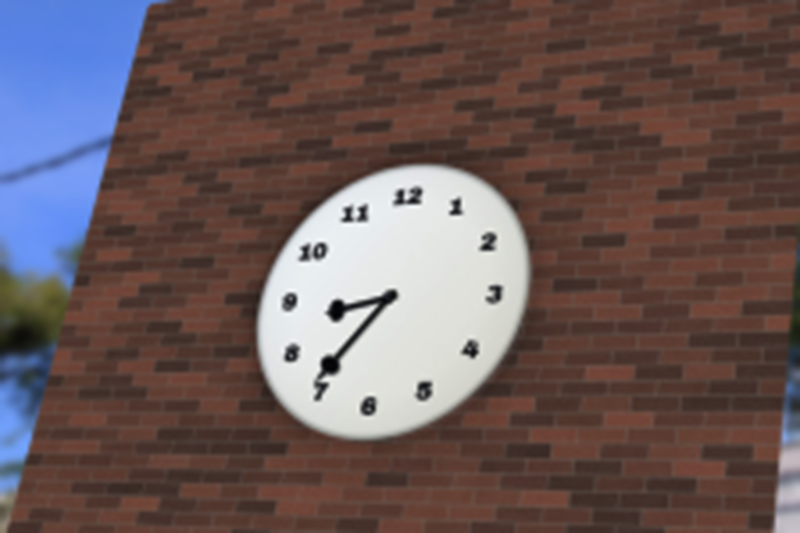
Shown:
h=8 m=36
